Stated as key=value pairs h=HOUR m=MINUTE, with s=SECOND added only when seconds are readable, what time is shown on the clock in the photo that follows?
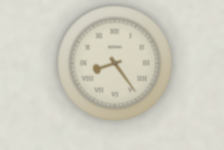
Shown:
h=8 m=24
